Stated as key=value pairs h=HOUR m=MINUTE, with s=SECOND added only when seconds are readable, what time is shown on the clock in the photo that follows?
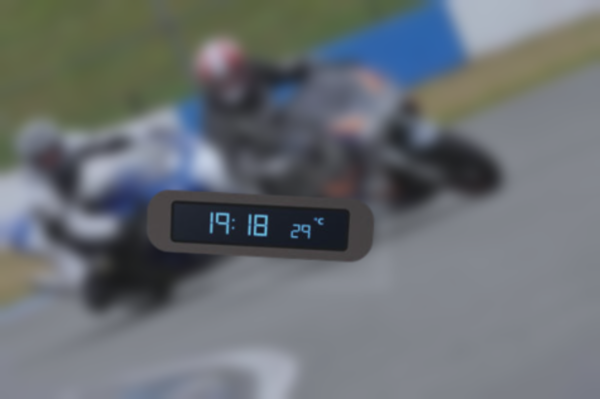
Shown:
h=19 m=18
